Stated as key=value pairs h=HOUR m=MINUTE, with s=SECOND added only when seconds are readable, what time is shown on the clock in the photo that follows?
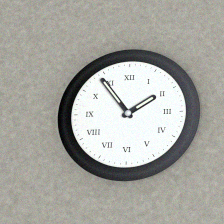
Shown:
h=1 m=54
